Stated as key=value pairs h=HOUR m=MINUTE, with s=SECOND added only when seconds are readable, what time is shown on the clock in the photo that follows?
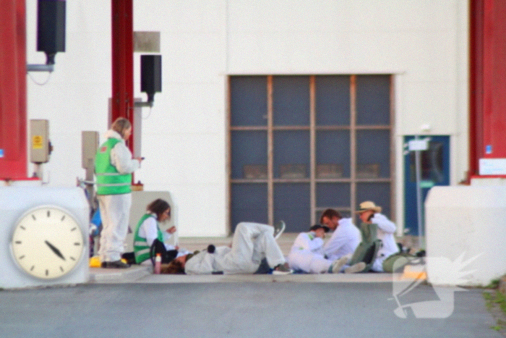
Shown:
h=4 m=22
